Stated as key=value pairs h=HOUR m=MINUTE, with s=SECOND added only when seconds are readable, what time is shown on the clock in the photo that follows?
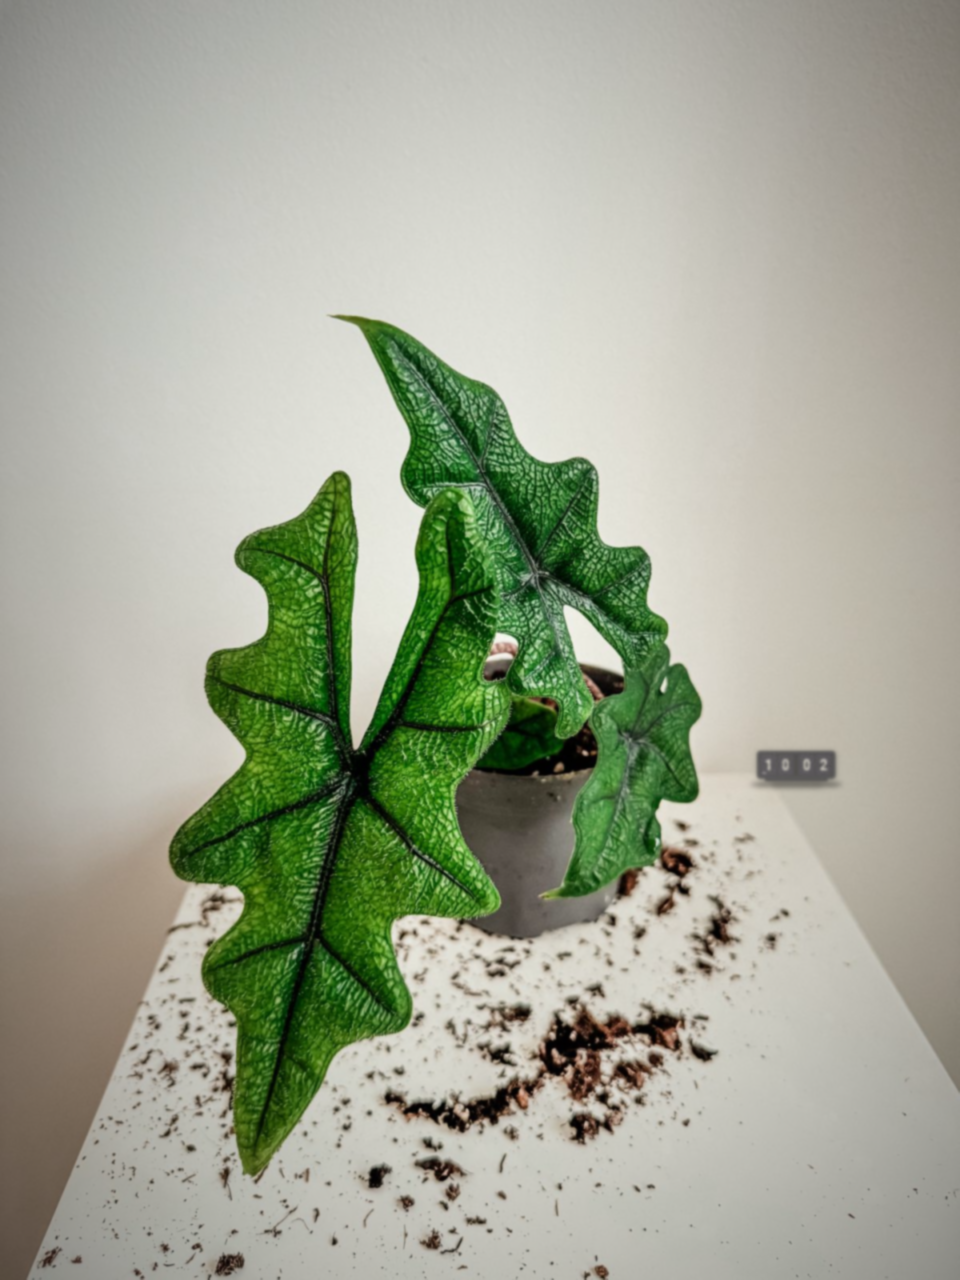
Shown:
h=10 m=2
